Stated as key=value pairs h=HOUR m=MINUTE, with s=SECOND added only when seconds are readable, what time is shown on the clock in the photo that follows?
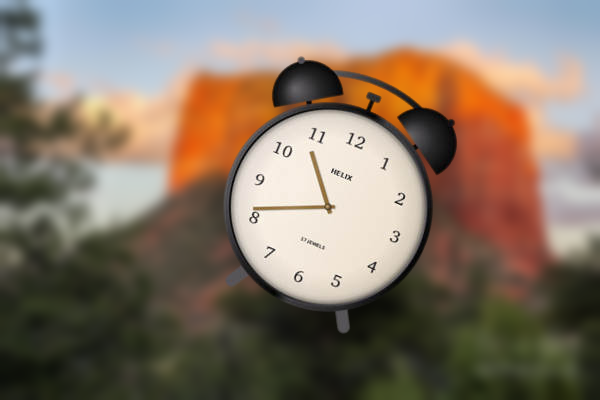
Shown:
h=10 m=41
